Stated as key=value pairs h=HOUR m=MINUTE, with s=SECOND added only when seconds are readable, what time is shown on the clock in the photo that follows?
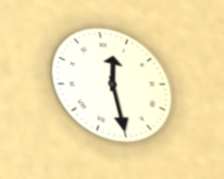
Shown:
h=12 m=30
